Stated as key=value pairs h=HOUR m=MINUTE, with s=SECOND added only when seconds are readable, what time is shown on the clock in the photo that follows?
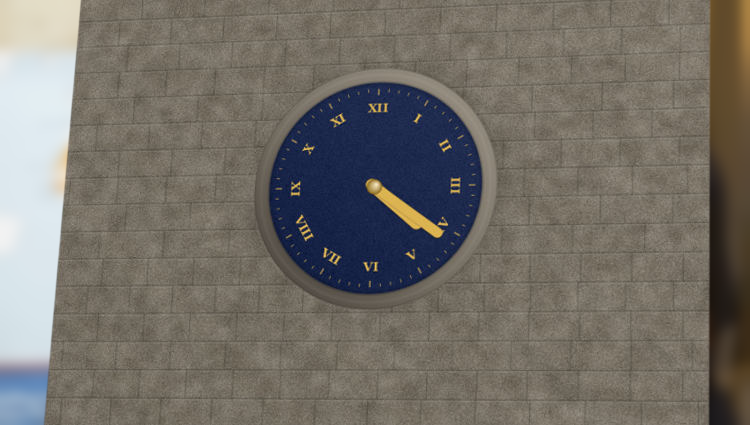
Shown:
h=4 m=21
